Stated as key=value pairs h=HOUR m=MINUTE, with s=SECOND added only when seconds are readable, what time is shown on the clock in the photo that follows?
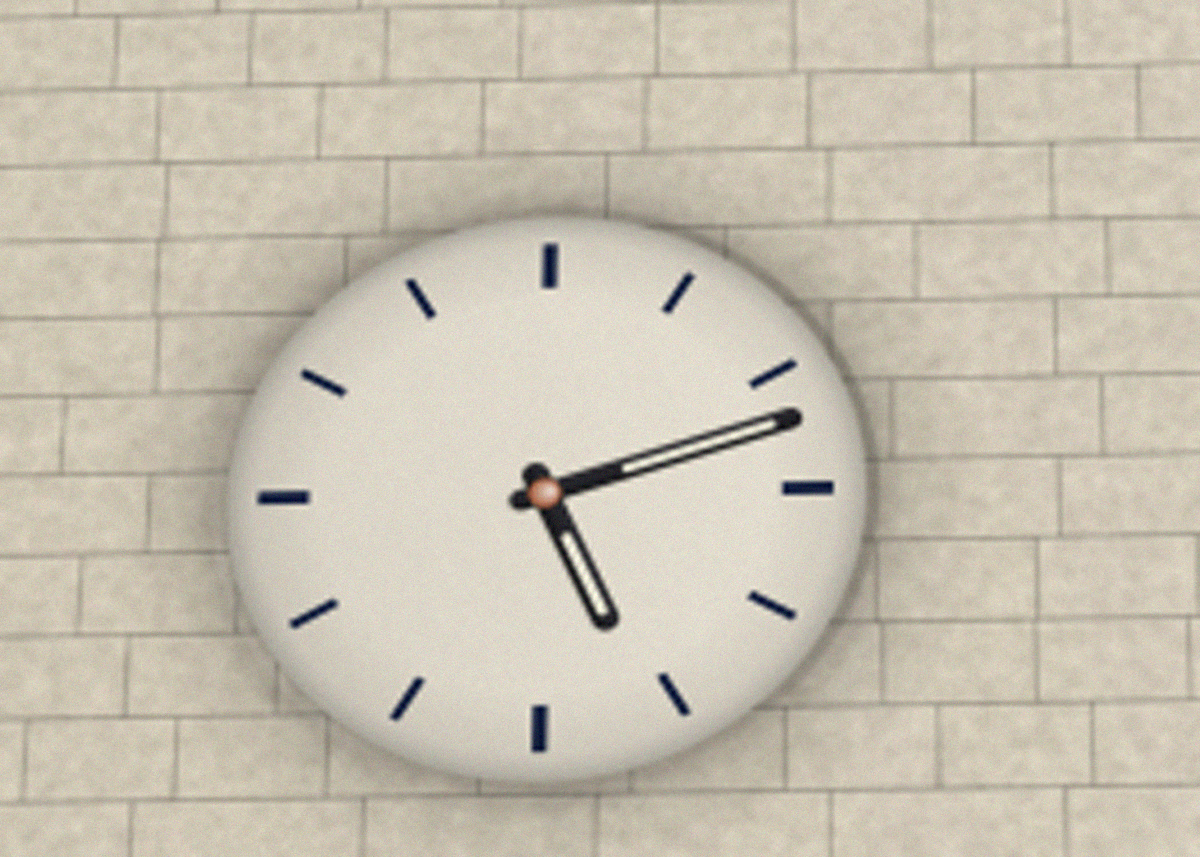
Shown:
h=5 m=12
